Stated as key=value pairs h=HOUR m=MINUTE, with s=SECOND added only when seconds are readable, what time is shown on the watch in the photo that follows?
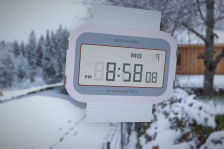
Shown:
h=8 m=58 s=8
